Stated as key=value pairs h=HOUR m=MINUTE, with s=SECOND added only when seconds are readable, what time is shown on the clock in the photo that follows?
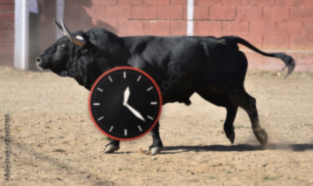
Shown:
h=12 m=22
